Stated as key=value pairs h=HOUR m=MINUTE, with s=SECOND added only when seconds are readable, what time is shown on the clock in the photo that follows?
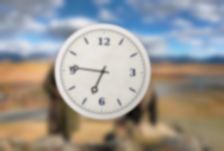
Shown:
h=6 m=46
